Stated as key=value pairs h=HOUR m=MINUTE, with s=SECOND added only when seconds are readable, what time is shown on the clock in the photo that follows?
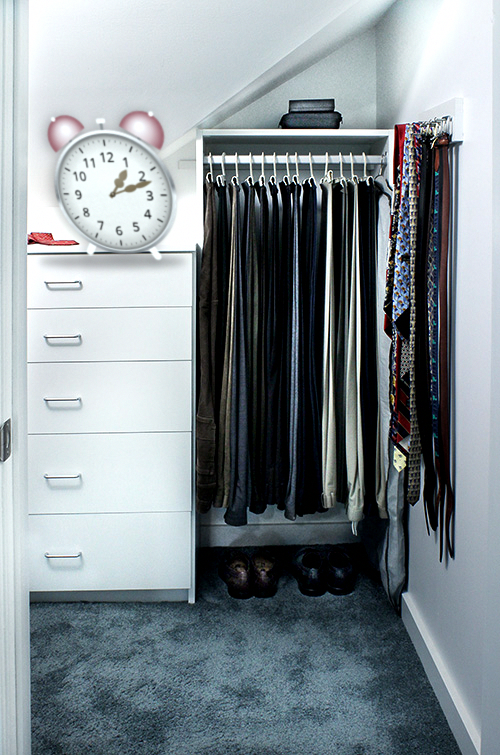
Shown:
h=1 m=12
